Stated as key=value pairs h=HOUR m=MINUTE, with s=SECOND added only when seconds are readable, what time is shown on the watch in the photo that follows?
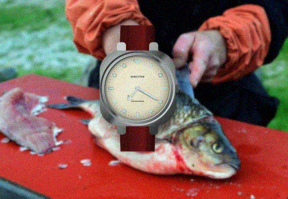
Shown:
h=7 m=20
